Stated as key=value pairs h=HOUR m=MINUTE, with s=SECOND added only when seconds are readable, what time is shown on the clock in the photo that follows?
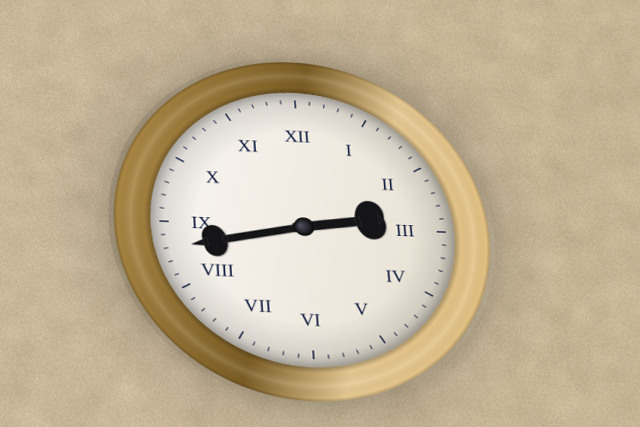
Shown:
h=2 m=43
